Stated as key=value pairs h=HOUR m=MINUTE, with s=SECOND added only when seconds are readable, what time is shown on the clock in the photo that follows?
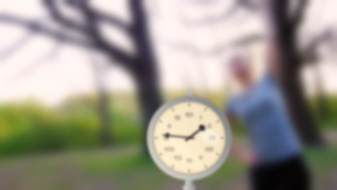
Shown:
h=1 m=46
